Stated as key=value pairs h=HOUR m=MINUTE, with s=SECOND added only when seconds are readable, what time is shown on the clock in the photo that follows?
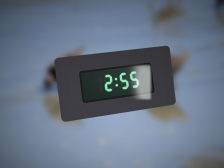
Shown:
h=2 m=55
